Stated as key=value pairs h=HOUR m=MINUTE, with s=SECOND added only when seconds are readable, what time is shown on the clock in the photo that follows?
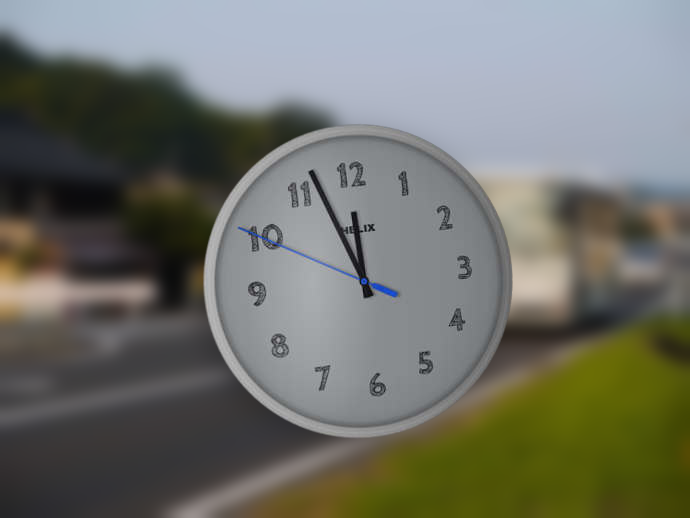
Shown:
h=11 m=56 s=50
